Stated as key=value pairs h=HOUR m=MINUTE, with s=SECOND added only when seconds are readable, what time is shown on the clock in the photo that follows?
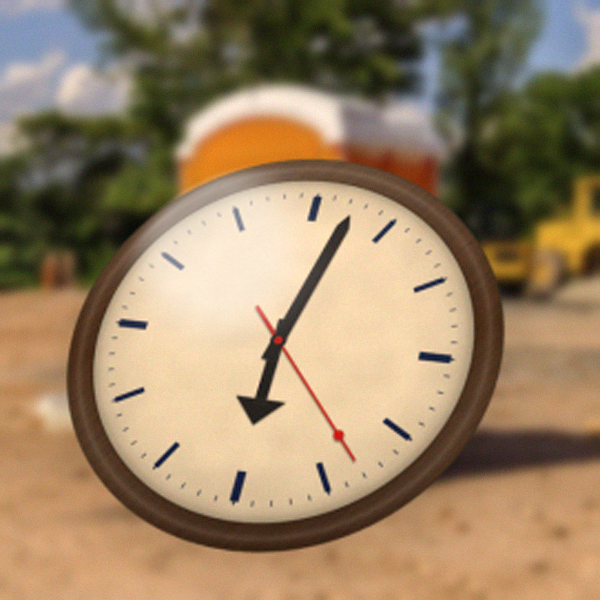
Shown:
h=6 m=2 s=23
